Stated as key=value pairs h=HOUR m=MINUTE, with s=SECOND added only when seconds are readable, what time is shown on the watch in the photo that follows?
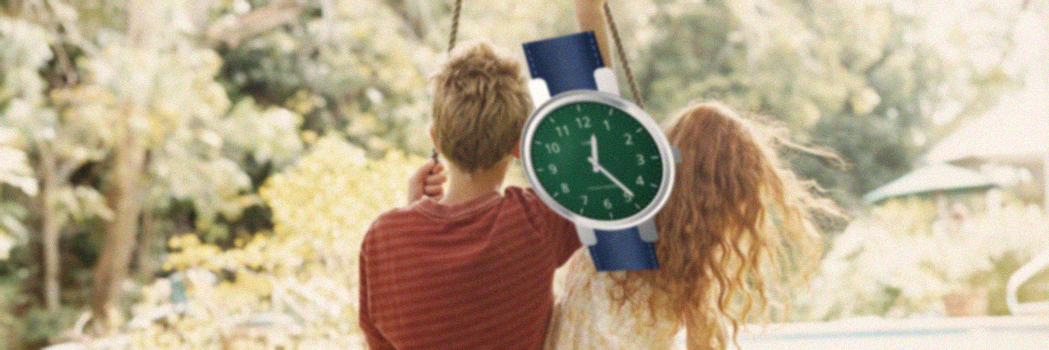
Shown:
h=12 m=24
